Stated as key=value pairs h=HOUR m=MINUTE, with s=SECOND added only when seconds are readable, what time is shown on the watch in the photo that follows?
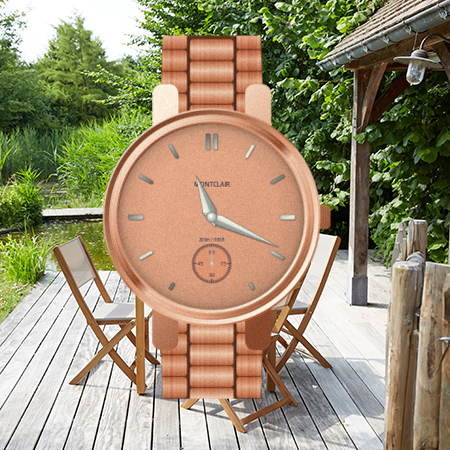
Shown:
h=11 m=19
